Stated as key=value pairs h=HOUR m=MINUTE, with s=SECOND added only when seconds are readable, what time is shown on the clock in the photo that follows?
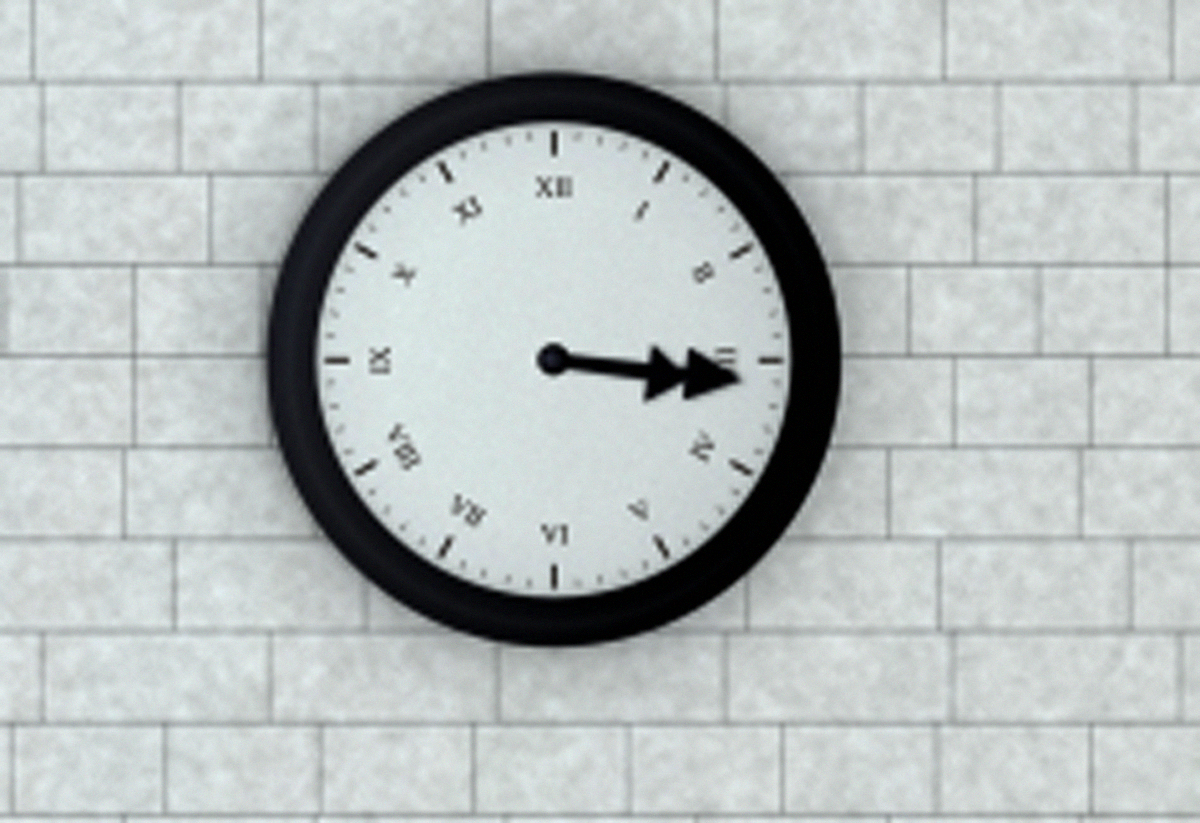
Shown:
h=3 m=16
